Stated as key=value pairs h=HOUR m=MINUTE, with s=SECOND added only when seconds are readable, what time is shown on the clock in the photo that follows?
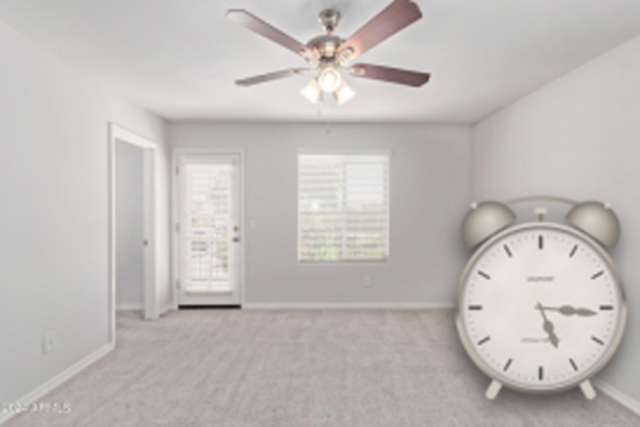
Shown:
h=5 m=16
